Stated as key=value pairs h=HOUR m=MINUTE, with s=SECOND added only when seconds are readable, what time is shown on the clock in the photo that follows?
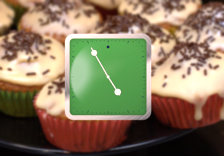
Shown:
h=4 m=55
